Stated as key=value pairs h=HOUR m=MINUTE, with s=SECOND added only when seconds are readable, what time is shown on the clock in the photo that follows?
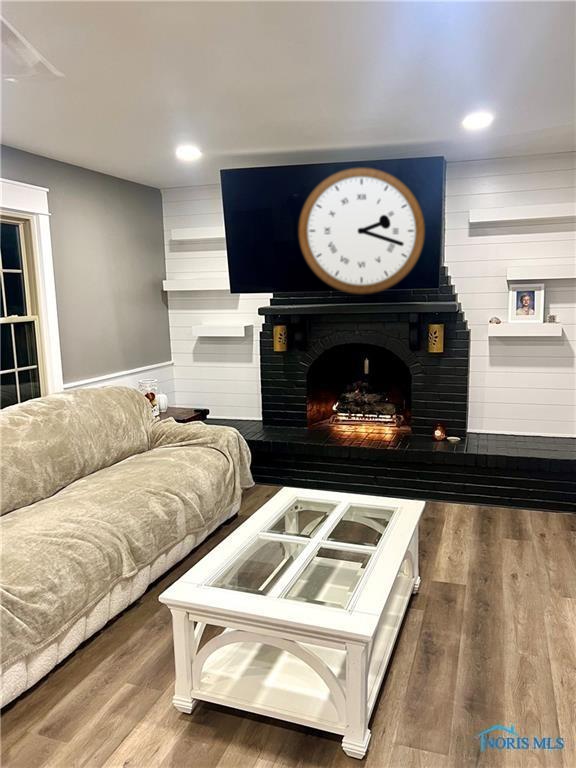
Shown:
h=2 m=18
